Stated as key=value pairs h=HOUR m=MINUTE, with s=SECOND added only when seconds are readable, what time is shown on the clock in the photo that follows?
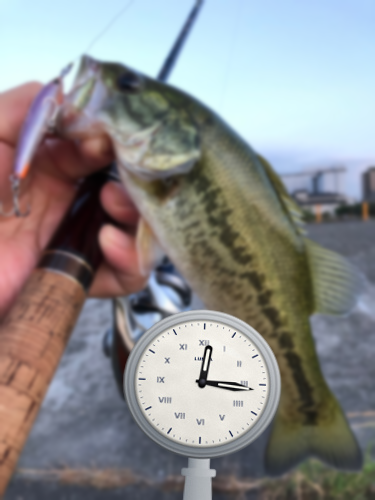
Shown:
h=12 m=16
